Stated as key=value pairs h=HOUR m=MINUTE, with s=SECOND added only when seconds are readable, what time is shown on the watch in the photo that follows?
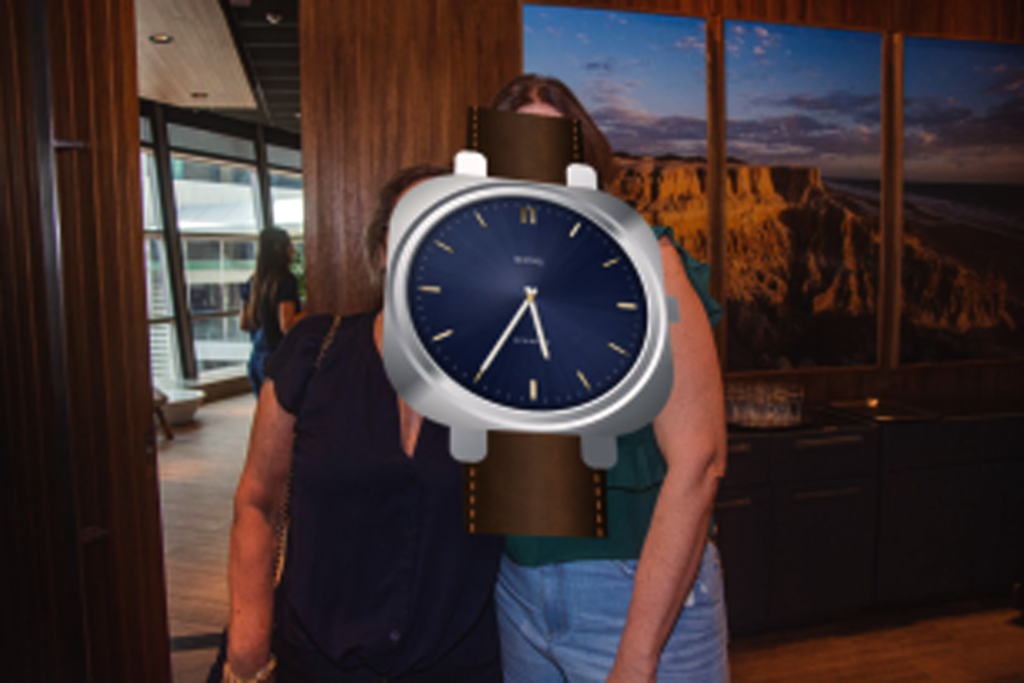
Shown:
h=5 m=35
